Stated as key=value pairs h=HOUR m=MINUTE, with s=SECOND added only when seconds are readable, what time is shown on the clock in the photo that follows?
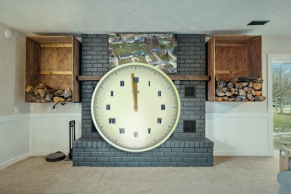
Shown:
h=11 m=59
